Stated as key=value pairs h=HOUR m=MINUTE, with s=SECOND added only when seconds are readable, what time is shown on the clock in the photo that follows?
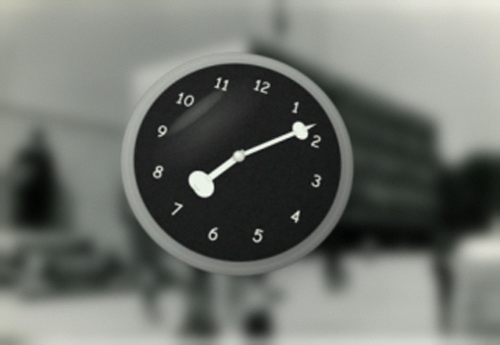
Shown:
h=7 m=8
